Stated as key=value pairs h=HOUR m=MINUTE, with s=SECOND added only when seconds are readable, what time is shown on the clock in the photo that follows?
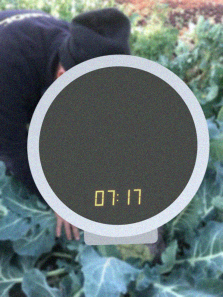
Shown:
h=7 m=17
